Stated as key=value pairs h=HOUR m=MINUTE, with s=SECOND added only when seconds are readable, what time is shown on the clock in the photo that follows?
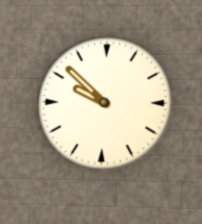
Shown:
h=9 m=52
